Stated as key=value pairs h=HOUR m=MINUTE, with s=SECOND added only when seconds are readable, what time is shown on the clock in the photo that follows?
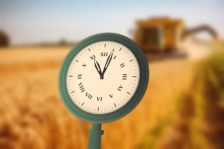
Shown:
h=11 m=3
